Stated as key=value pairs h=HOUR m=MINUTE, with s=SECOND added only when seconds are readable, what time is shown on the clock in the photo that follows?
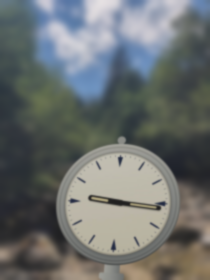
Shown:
h=9 m=16
